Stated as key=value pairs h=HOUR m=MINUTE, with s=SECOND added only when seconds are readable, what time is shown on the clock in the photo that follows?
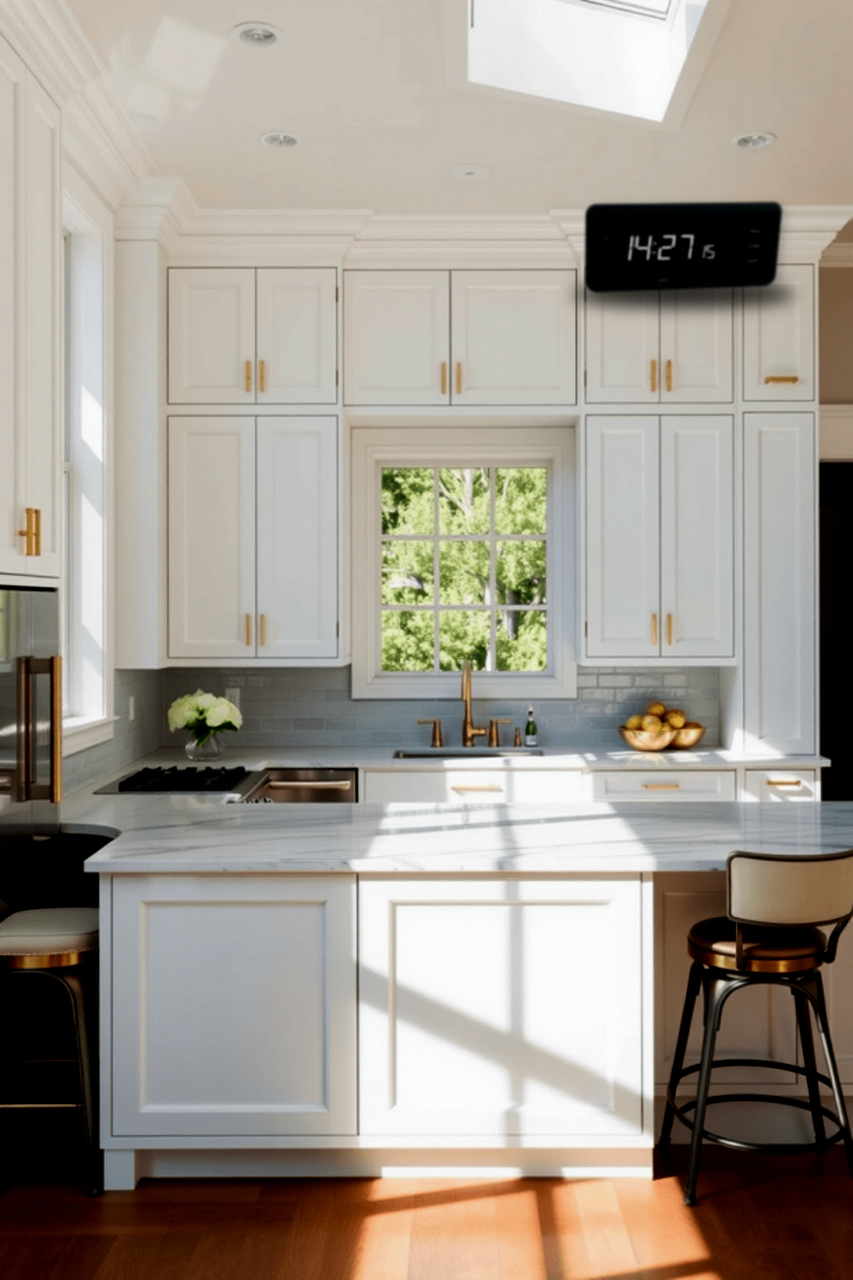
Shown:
h=14 m=27
